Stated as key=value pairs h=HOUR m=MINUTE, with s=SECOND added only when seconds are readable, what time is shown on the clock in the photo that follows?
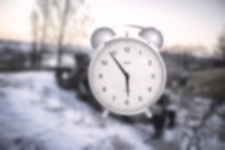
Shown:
h=5 m=54
